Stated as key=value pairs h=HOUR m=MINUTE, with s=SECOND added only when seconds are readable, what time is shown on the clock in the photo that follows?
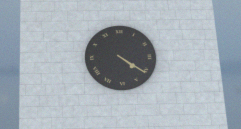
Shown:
h=4 m=21
